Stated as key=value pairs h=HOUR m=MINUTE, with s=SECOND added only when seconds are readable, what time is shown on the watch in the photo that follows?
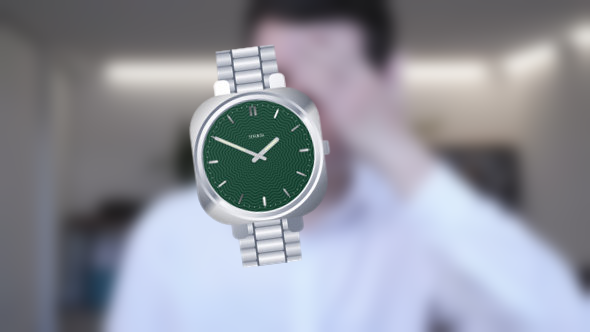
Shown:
h=1 m=50
